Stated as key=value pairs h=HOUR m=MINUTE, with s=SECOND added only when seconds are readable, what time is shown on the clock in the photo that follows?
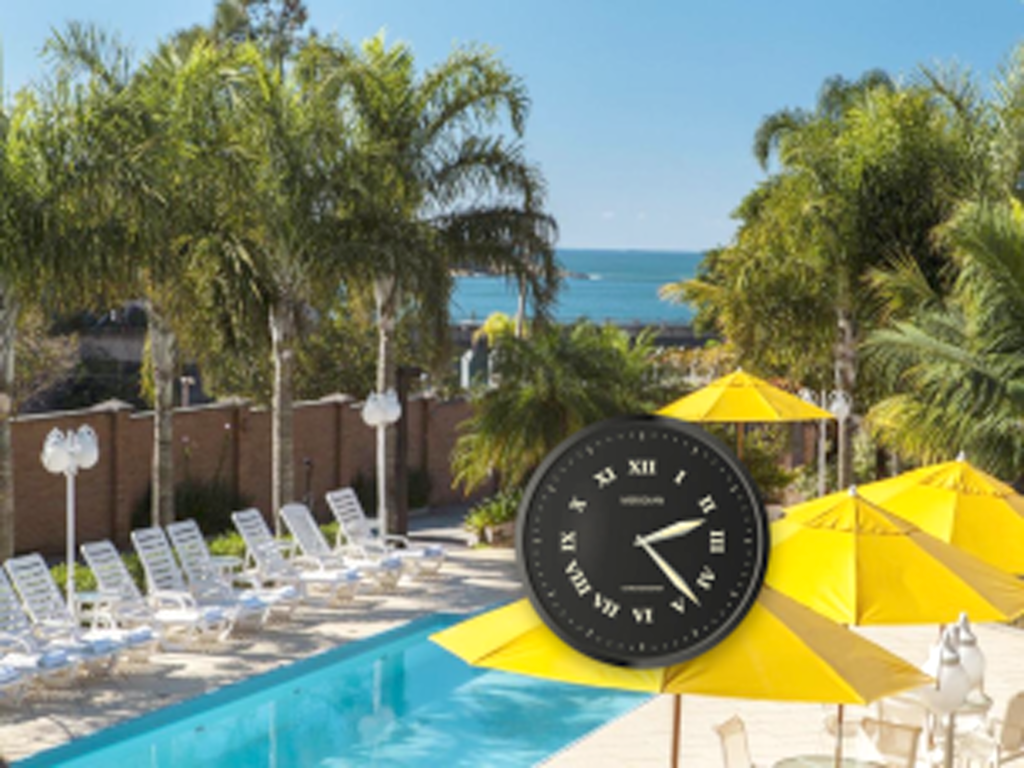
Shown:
h=2 m=23
